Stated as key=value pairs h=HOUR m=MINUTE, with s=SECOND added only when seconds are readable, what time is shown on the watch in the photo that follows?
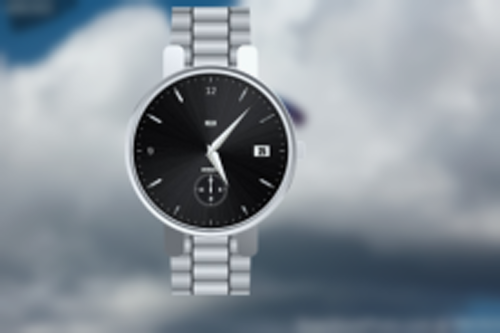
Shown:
h=5 m=7
